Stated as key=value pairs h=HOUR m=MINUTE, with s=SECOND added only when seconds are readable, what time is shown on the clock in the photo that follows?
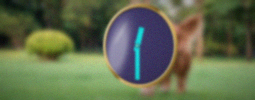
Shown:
h=12 m=30
